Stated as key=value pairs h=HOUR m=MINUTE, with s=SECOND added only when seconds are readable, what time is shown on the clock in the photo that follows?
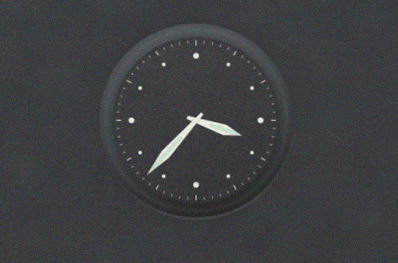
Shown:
h=3 m=37
